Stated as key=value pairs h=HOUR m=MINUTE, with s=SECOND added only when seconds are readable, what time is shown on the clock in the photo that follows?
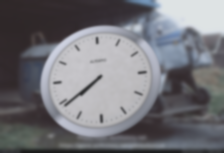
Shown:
h=7 m=39
